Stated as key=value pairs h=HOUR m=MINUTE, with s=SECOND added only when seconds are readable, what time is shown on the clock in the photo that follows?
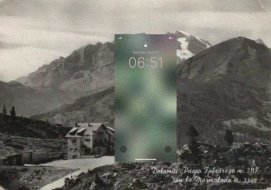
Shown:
h=6 m=51
